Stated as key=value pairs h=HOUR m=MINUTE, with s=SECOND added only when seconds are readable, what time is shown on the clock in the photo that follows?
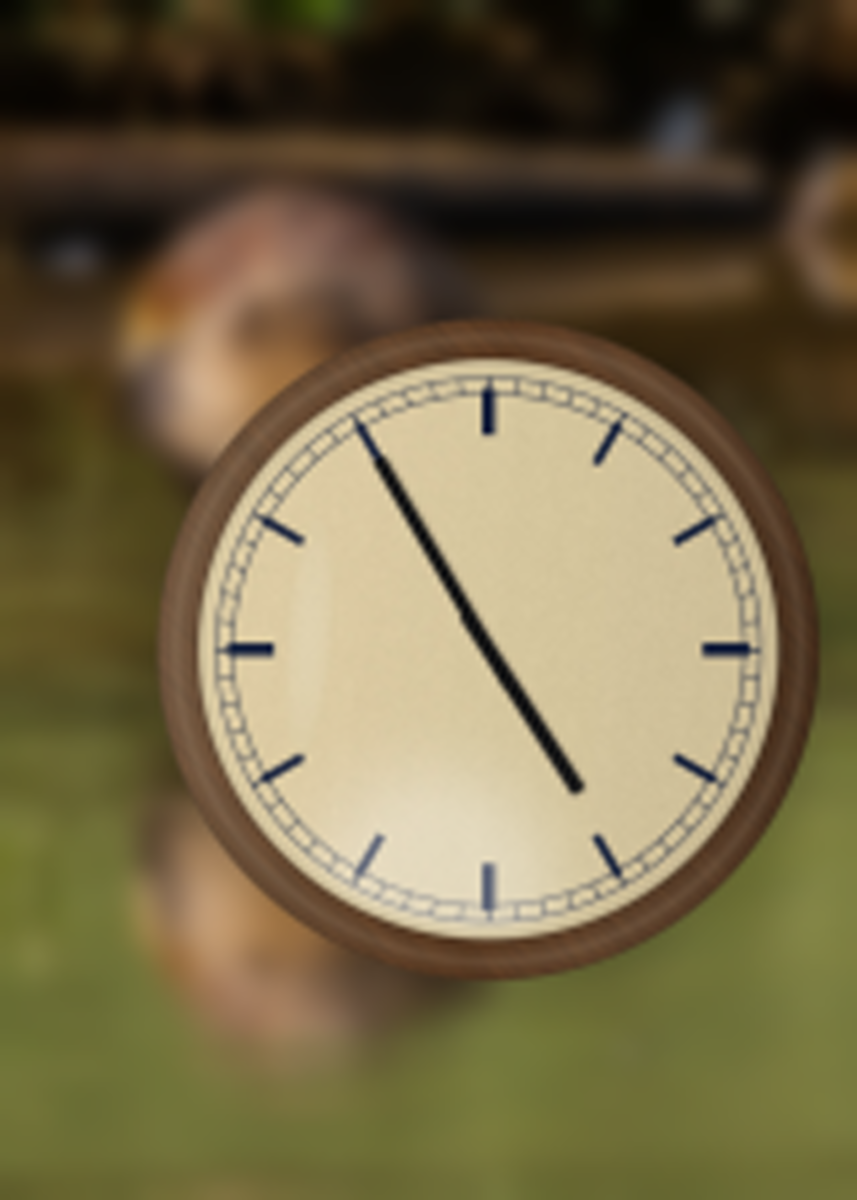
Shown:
h=4 m=55
